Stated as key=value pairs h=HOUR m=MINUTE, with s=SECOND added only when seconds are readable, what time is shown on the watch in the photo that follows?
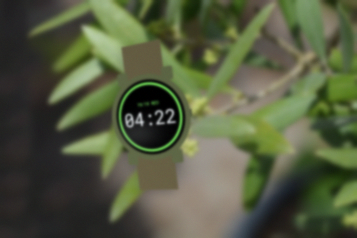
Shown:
h=4 m=22
